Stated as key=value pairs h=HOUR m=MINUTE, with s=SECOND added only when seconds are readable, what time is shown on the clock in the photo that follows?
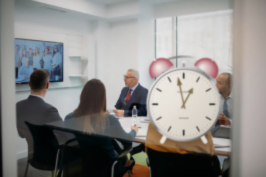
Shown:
h=12 m=58
